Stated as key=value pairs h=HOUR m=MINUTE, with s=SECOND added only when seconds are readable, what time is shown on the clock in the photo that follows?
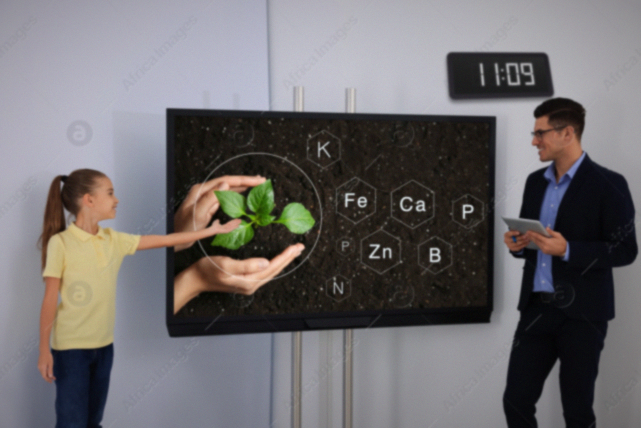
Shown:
h=11 m=9
